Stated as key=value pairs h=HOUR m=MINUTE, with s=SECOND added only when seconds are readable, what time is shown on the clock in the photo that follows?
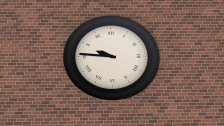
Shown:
h=9 m=46
